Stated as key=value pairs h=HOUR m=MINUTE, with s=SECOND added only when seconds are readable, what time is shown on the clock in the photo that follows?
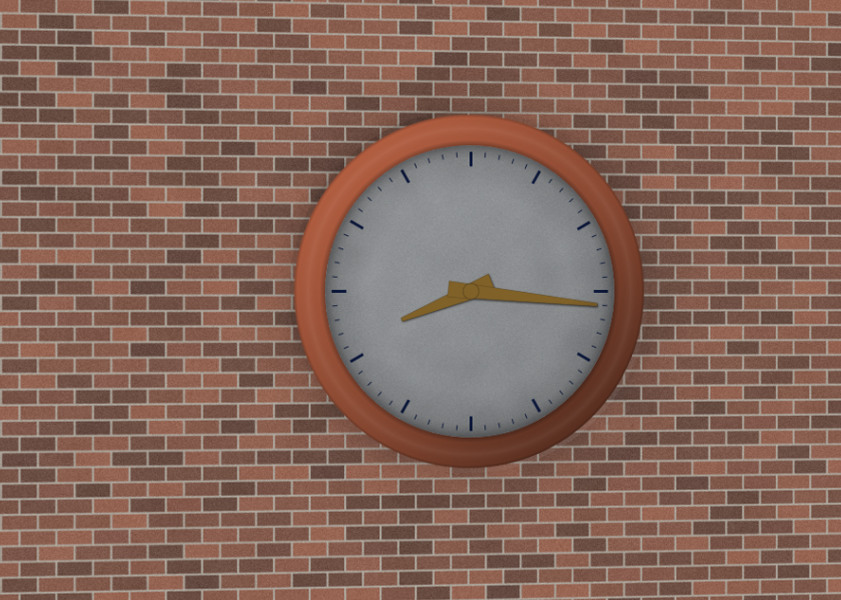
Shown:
h=8 m=16
